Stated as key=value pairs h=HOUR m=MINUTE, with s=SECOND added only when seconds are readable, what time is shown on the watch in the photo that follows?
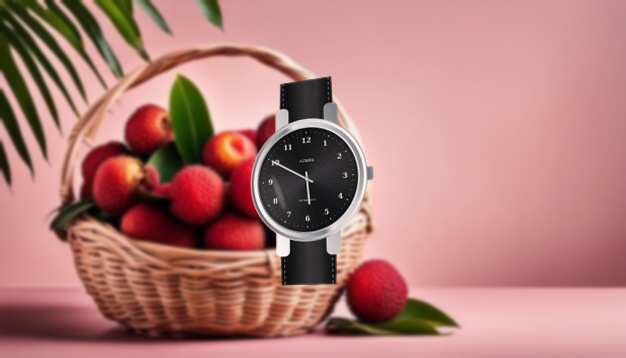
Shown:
h=5 m=50
